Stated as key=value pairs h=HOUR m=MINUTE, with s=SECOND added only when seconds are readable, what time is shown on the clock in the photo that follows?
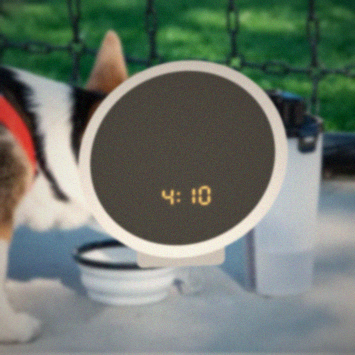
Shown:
h=4 m=10
